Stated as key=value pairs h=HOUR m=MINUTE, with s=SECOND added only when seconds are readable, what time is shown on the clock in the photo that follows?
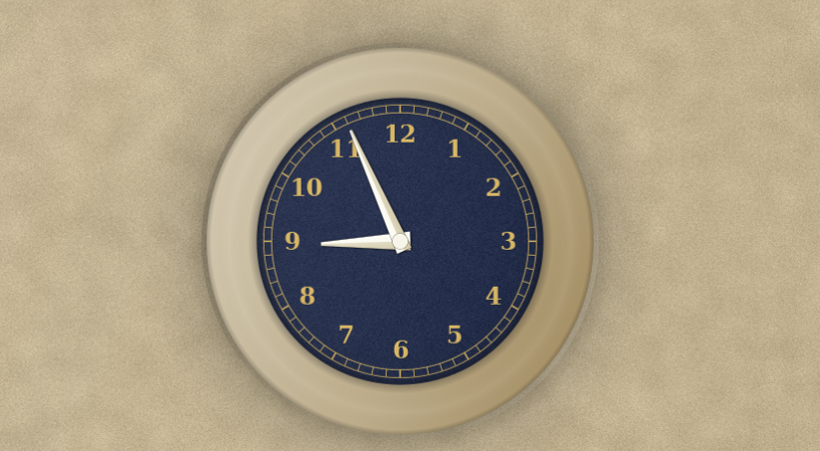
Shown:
h=8 m=56
